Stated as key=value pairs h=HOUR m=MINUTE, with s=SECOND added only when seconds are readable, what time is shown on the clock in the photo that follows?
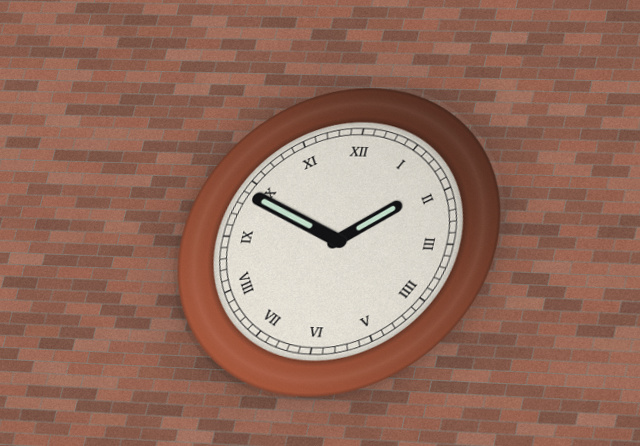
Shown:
h=1 m=49
